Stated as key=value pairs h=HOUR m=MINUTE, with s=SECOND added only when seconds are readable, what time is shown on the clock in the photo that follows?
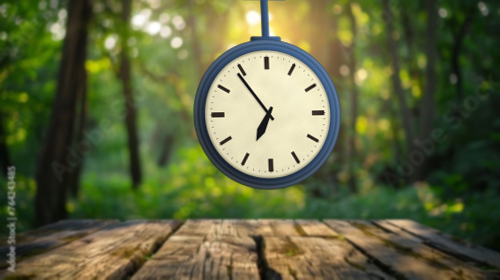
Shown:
h=6 m=54
